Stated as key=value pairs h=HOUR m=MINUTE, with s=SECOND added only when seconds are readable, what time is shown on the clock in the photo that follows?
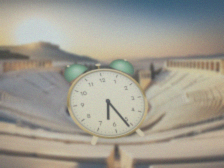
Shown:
h=6 m=26
